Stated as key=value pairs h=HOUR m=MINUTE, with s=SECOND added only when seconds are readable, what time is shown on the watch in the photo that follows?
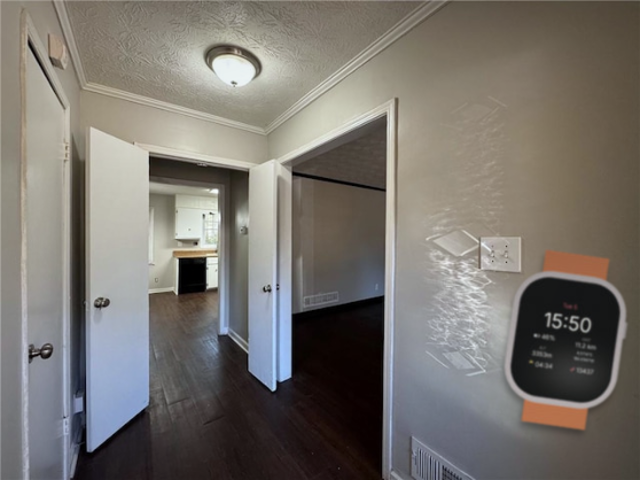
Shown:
h=15 m=50
